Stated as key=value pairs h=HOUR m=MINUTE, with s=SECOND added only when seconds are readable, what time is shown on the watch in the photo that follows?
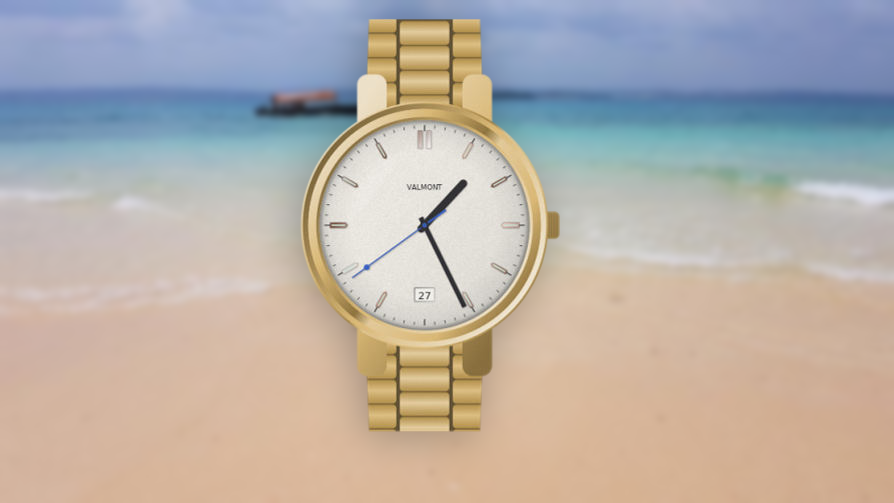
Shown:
h=1 m=25 s=39
